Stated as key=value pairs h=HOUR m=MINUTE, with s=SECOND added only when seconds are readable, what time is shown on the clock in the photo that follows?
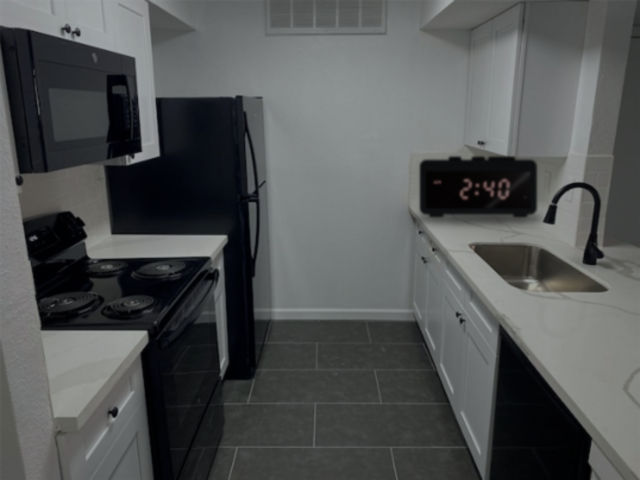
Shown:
h=2 m=40
